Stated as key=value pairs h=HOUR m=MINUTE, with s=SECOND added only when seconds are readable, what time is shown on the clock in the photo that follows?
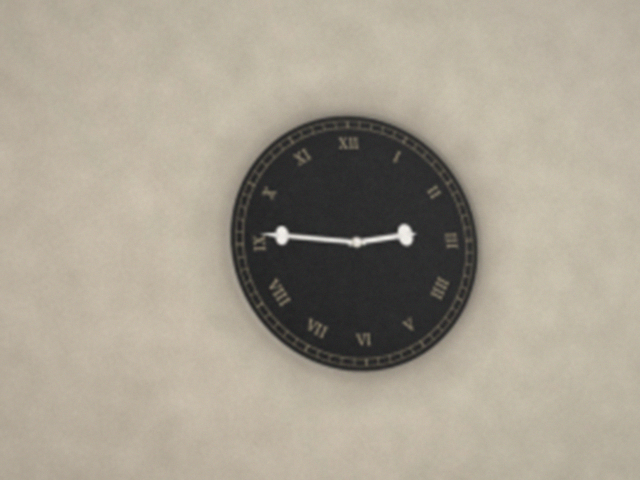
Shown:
h=2 m=46
